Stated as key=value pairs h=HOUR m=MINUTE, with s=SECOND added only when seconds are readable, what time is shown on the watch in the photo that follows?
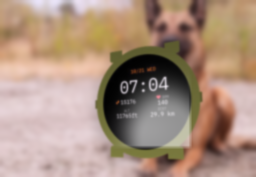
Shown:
h=7 m=4
